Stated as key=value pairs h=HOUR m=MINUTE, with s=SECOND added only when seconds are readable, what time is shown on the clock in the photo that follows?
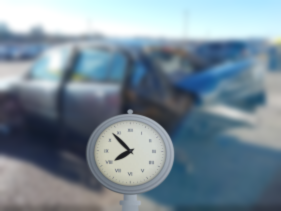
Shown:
h=7 m=53
